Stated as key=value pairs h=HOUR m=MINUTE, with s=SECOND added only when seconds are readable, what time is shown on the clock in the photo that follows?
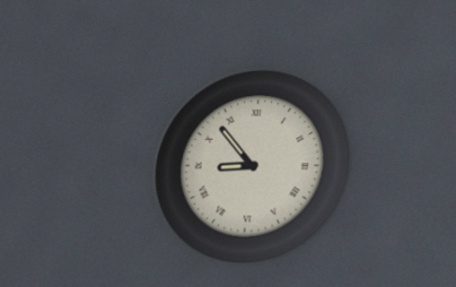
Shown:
h=8 m=53
